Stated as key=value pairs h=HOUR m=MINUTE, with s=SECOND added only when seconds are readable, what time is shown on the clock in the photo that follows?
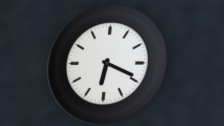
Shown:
h=6 m=19
